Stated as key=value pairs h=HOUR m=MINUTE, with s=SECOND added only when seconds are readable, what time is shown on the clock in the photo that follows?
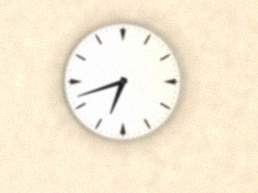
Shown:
h=6 m=42
